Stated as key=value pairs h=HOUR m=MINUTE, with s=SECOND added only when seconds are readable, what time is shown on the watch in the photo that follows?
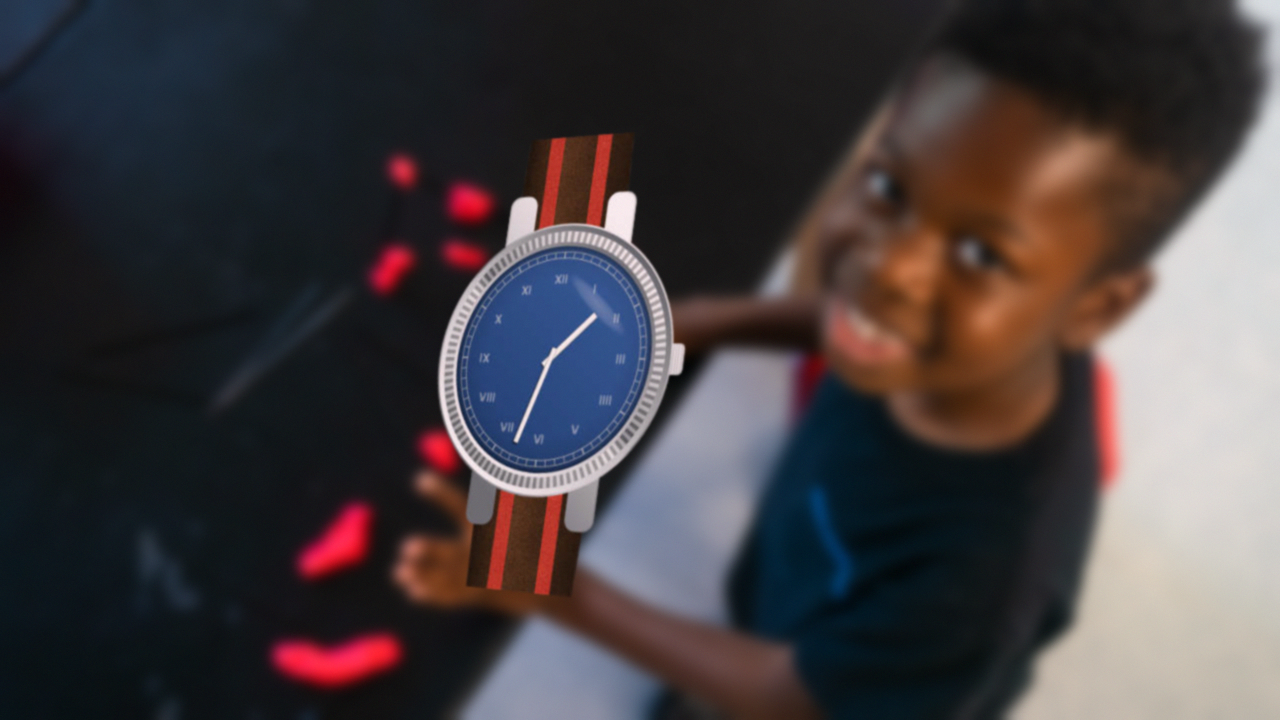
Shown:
h=1 m=33
